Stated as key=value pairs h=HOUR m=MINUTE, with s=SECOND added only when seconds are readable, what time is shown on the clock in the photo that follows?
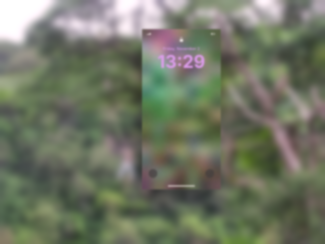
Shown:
h=13 m=29
